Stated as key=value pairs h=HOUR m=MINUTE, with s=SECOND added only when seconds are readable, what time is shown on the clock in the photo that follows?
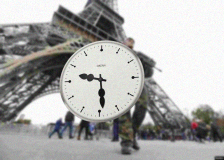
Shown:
h=9 m=29
